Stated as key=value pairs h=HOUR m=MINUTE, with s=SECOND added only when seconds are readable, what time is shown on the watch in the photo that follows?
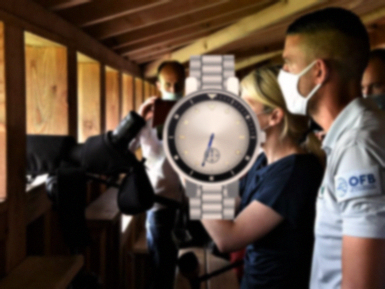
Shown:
h=6 m=33
